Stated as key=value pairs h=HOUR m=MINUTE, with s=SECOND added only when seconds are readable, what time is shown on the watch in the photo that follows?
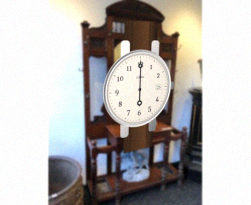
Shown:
h=6 m=0
